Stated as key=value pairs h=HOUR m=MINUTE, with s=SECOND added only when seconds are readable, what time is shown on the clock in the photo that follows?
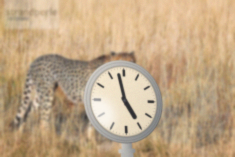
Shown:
h=4 m=58
